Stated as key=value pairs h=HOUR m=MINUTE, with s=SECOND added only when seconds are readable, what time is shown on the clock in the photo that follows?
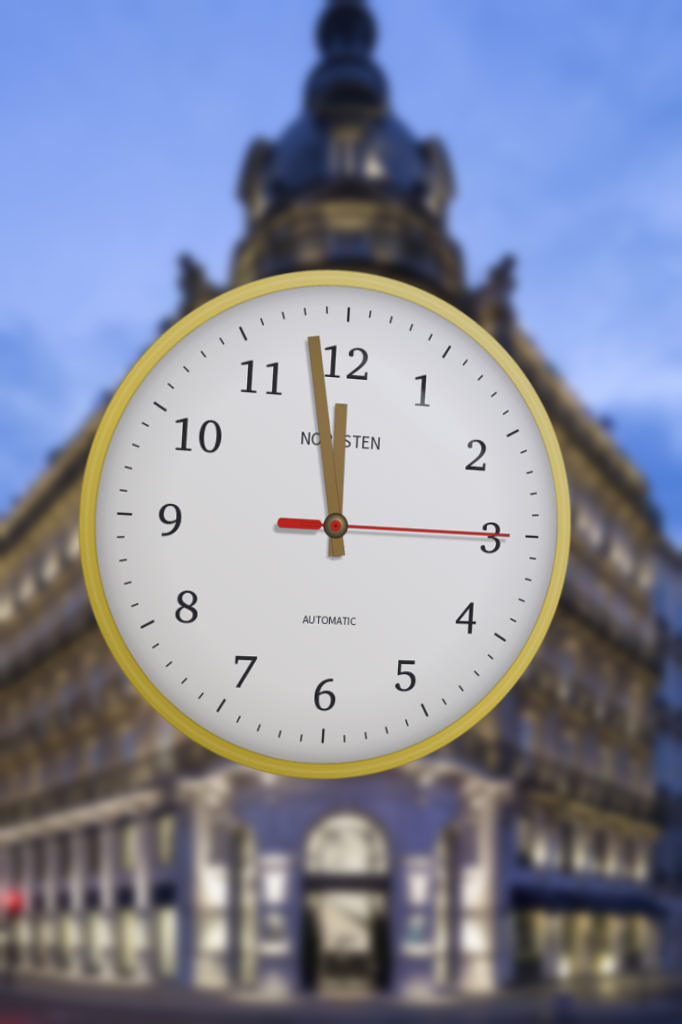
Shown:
h=11 m=58 s=15
